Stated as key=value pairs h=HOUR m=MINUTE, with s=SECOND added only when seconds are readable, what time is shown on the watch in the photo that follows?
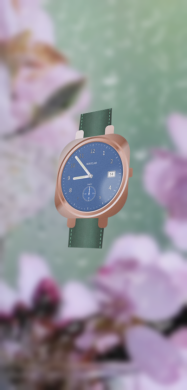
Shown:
h=8 m=53
